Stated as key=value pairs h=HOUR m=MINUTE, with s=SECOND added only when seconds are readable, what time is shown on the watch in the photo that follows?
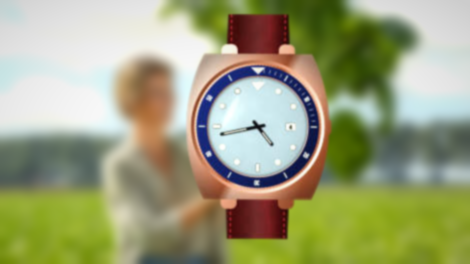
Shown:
h=4 m=43
